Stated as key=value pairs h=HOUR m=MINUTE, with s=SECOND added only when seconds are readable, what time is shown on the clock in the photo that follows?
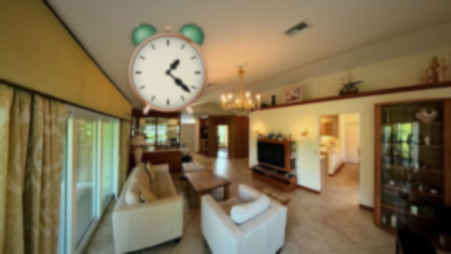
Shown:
h=1 m=22
